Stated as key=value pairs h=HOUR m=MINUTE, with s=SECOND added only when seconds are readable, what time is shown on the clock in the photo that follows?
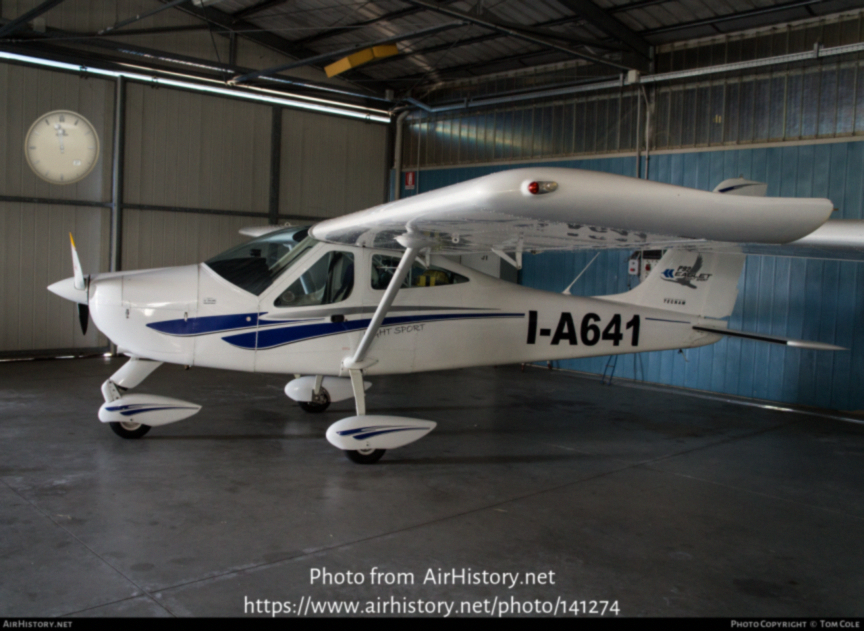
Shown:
h=11 m=58
